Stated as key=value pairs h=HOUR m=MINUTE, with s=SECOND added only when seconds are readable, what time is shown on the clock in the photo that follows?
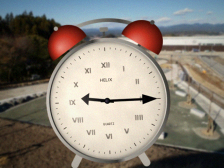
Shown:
h=9 m=15
